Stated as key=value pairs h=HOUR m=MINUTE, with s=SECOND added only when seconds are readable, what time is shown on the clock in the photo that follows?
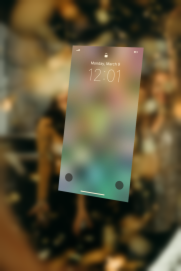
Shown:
h=12 m=1
